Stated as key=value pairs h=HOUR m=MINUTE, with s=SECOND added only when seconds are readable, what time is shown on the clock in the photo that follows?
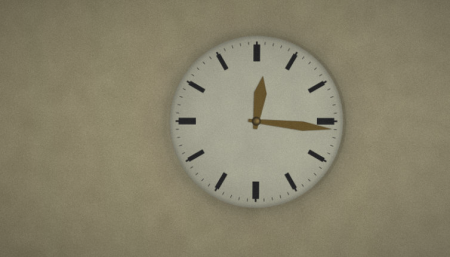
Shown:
h=12 m=16
